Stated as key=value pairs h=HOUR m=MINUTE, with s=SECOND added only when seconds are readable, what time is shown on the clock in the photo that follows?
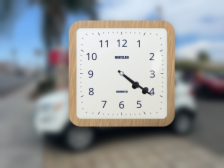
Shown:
h=4 m=21
